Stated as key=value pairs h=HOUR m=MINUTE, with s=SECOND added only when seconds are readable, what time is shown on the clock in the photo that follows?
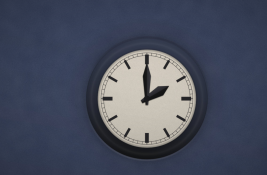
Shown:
h=2 m=0
